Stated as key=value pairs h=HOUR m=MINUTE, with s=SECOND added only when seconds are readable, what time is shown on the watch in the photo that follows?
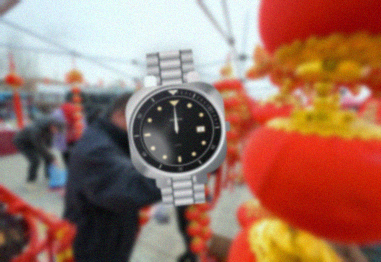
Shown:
h=12 m=0
